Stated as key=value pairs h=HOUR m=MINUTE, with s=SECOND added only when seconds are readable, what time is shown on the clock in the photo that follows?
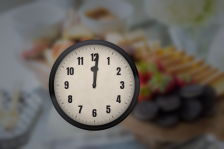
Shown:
h=12 m=1
